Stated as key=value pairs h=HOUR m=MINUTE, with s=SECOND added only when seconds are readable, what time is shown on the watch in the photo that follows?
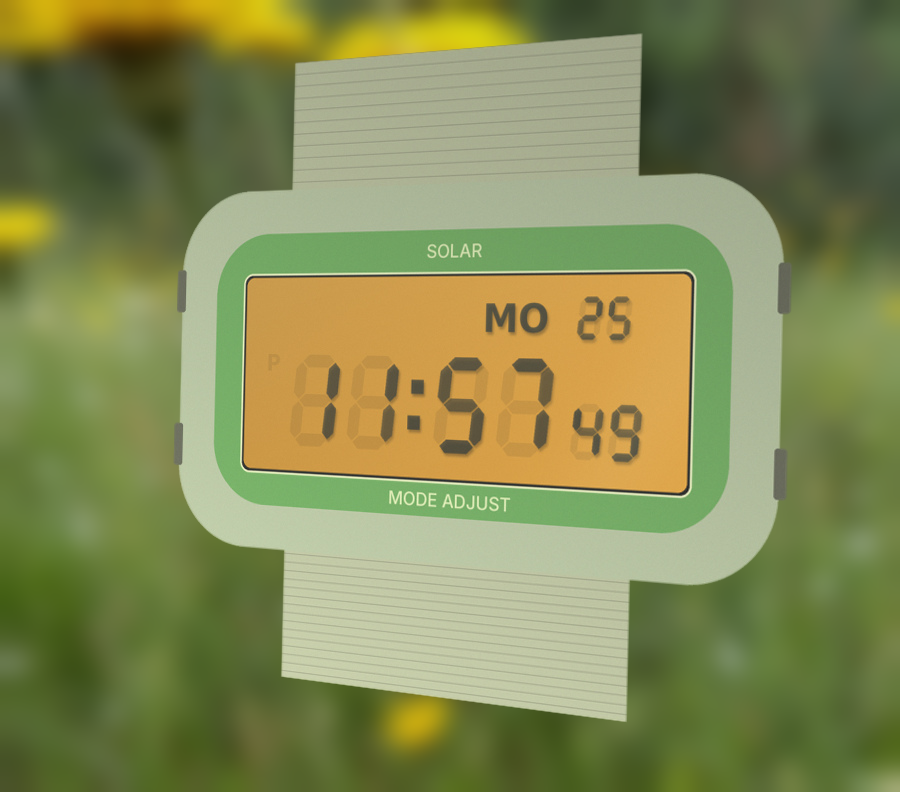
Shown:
h=11 m=57 s=49
